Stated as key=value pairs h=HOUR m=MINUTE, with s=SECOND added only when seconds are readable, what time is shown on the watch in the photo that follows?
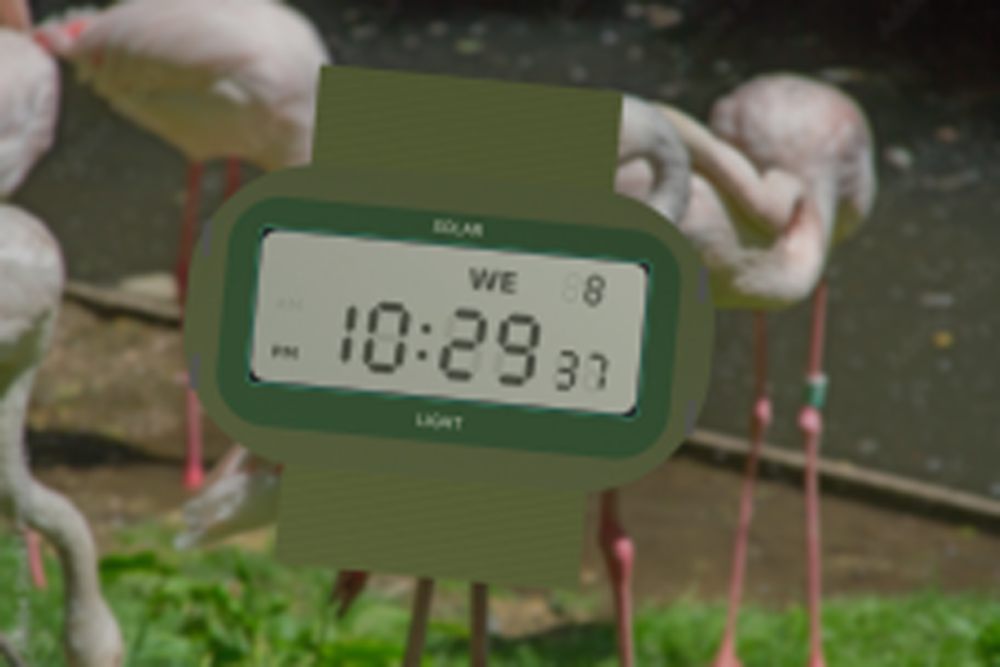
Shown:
h=10 m=29 s=37
